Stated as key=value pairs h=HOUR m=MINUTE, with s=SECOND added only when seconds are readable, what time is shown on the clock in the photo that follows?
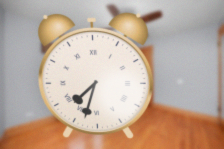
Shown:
h=7 m=33
